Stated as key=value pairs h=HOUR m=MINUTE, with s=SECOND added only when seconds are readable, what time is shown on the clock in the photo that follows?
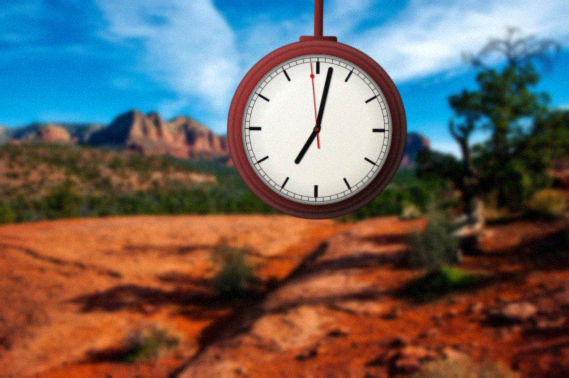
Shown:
h=7 m=1 s=59
